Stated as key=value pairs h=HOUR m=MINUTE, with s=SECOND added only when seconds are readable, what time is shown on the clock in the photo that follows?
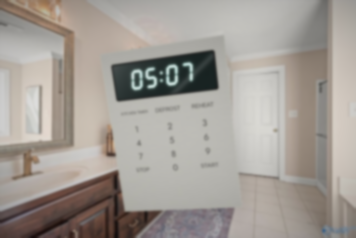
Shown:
h=5 m=7
